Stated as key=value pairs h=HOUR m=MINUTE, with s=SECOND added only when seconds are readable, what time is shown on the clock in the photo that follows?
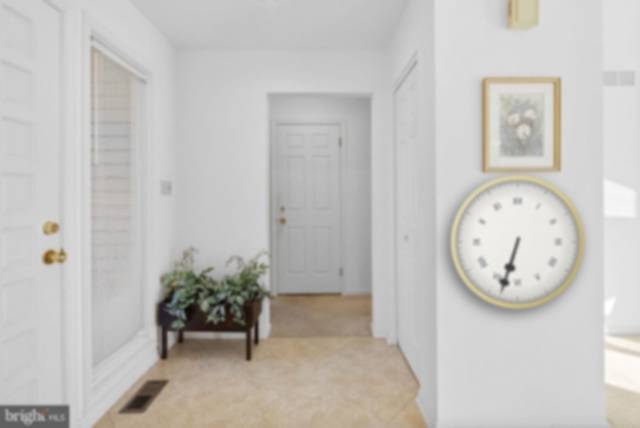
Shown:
h=6 m=33
